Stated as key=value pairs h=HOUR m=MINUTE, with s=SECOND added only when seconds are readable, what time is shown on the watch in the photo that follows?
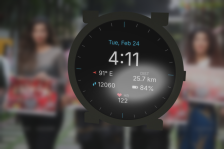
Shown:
h=4 m=11
